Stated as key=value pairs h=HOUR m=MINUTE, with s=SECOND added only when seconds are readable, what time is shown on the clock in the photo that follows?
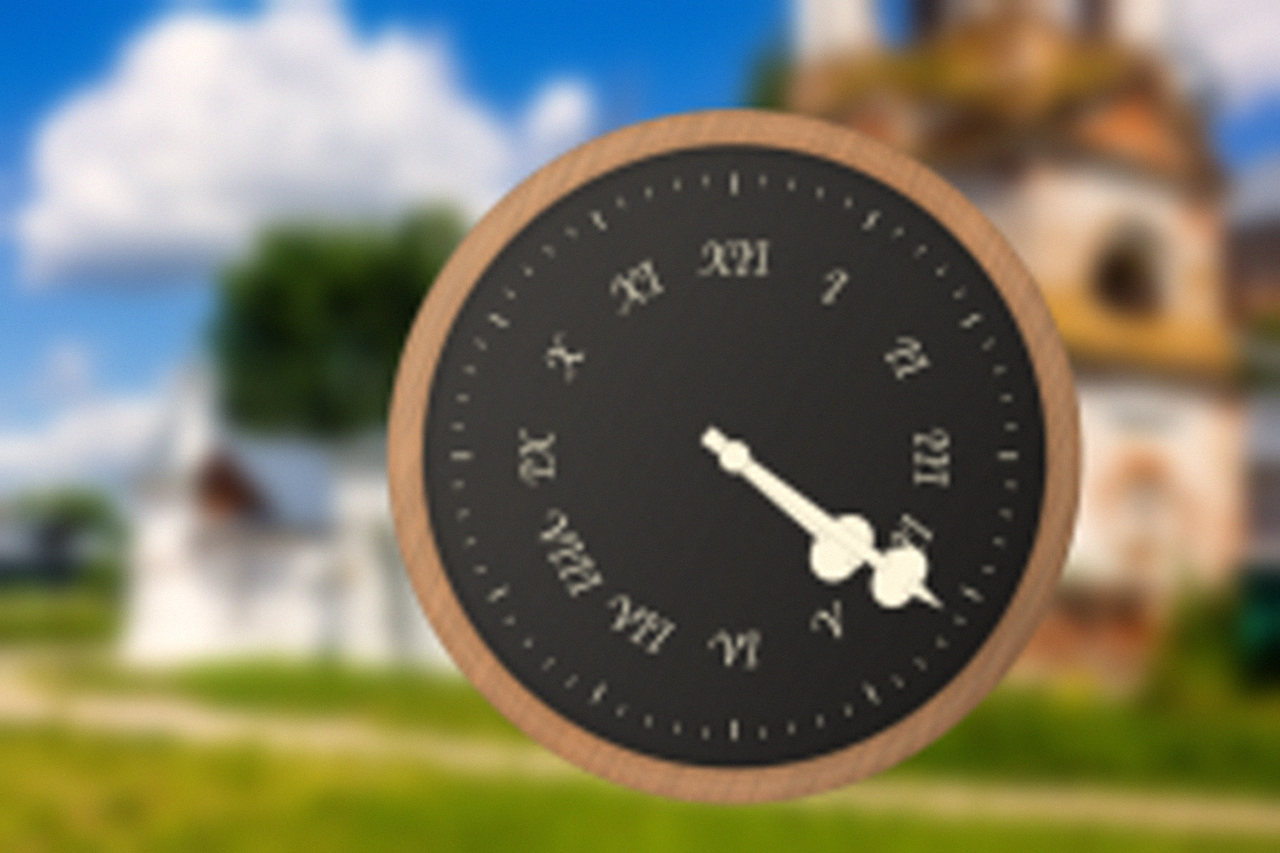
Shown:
h=4 m=21
